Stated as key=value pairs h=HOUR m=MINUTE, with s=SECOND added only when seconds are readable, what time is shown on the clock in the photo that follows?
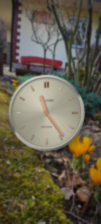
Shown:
h=11 m=24
